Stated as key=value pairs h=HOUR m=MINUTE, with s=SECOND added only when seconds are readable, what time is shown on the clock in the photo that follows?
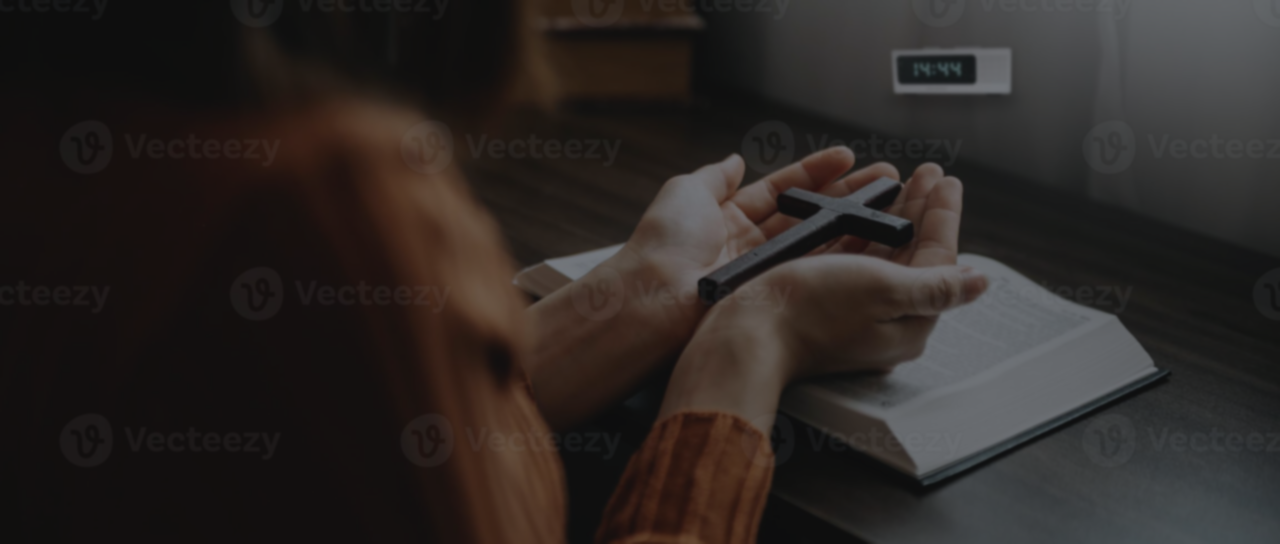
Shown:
h=14 m=44
